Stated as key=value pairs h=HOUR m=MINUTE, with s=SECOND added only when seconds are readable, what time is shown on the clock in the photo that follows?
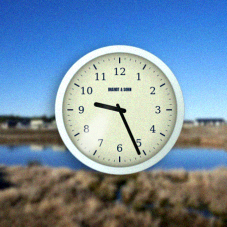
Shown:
h=9 m=26
